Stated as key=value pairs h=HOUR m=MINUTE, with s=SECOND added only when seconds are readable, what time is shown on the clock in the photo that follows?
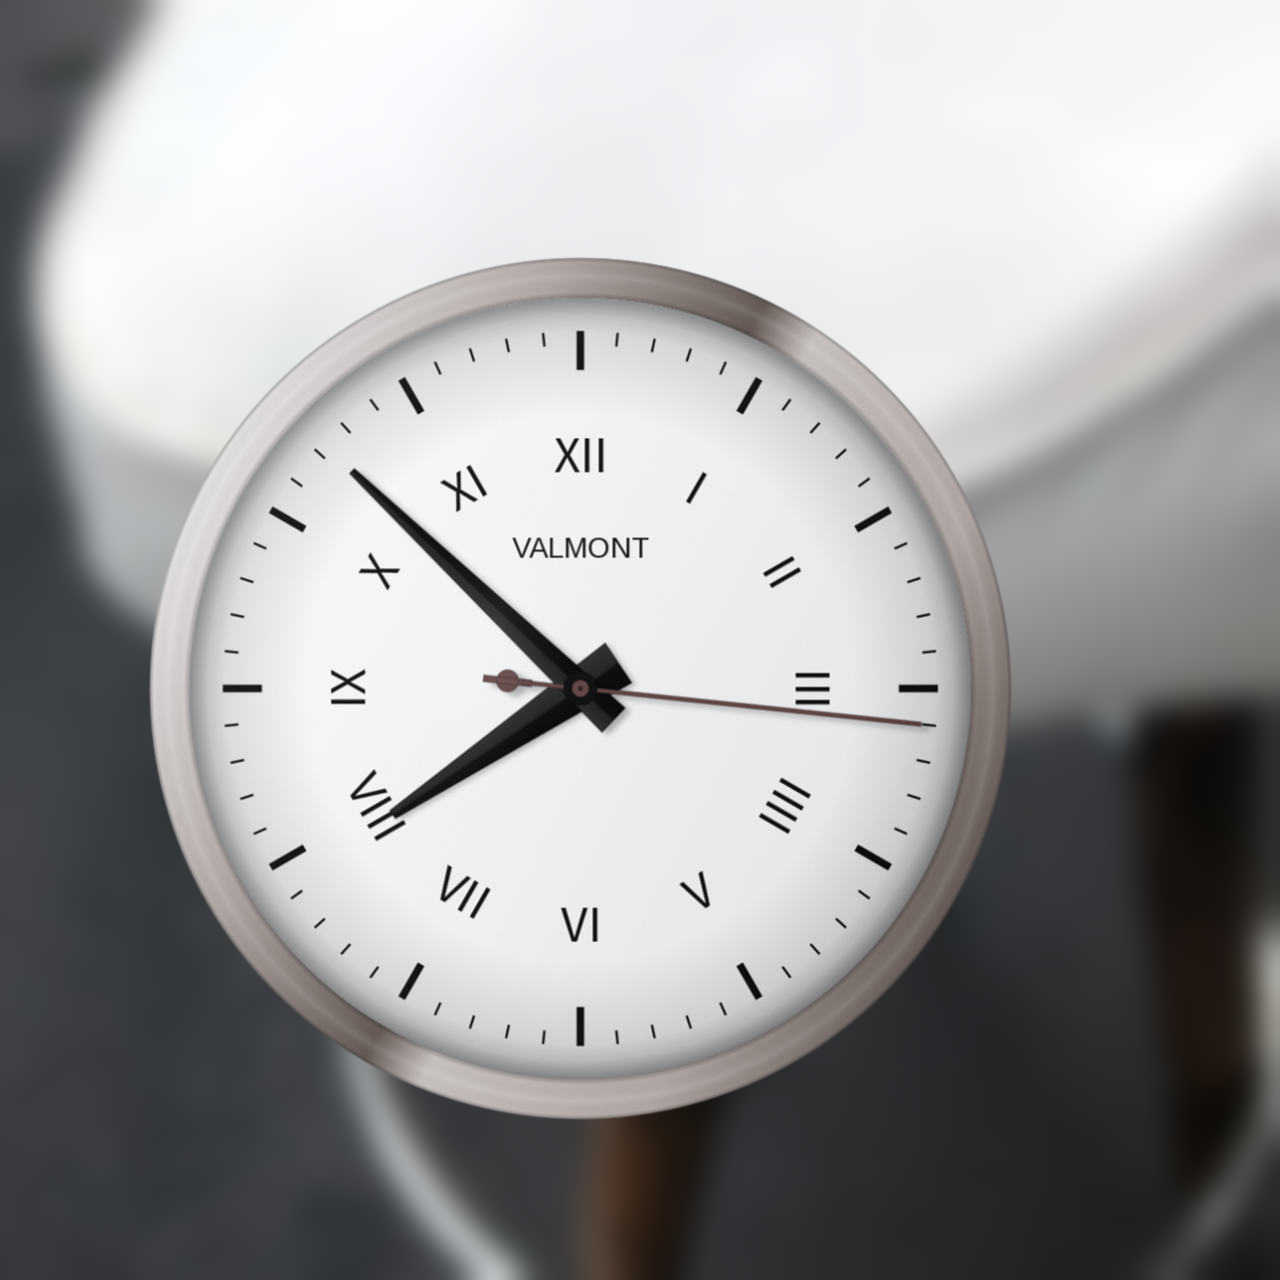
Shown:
h=7 m=52 s=16
